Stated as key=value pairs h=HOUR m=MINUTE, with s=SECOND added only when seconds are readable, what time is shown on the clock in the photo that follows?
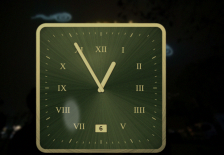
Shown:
h=12 m=55
